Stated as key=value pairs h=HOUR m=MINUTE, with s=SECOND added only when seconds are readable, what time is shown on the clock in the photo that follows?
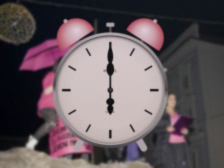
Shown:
h=6 m=0
